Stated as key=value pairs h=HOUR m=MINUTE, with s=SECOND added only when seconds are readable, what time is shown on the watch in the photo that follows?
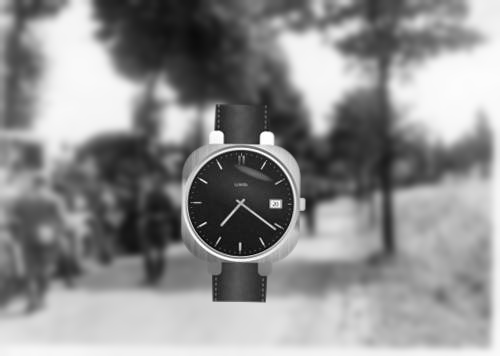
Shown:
h=7 m=21
